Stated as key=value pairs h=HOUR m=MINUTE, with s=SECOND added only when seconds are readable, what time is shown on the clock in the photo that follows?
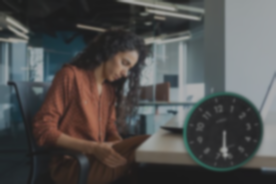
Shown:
h=6 m=32
